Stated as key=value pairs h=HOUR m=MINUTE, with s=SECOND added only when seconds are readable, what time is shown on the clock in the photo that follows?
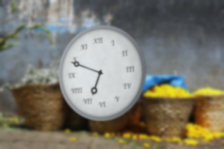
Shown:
h=6 m=49
